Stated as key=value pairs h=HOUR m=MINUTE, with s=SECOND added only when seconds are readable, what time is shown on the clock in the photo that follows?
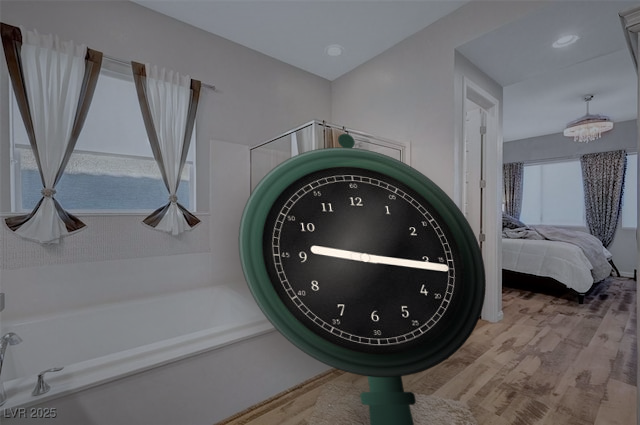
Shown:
h=9 m=16
